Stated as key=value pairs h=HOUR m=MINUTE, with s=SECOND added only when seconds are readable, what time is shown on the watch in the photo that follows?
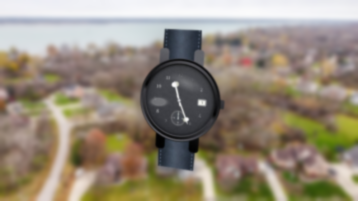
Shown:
h=11 m=26
